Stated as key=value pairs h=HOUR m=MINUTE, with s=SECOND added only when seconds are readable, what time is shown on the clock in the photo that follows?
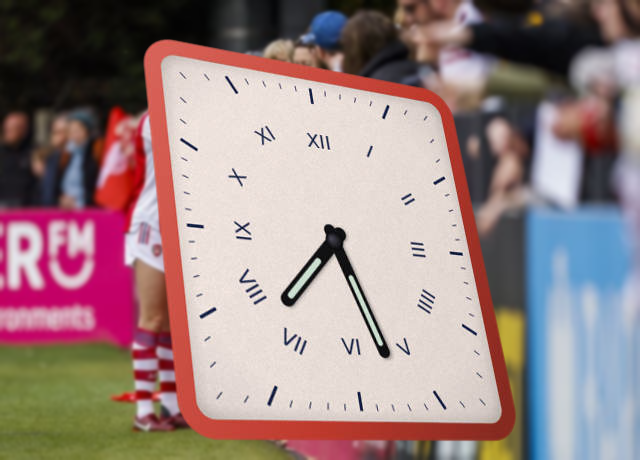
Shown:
h=7 m=27
